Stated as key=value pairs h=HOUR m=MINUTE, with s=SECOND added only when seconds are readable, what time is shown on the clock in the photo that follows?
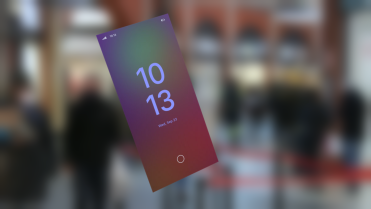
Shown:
h=10 m=13
